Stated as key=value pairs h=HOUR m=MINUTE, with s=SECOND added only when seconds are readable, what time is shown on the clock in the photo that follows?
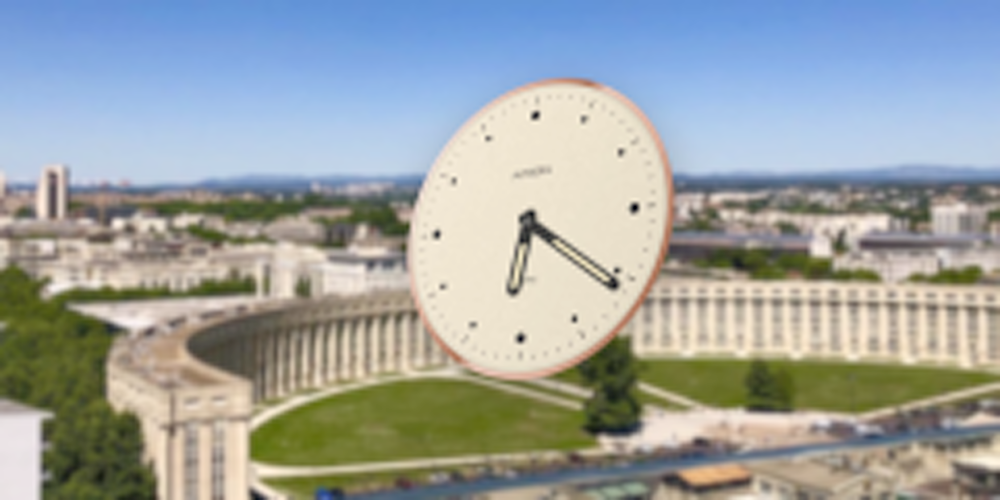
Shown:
h=6 m=21
